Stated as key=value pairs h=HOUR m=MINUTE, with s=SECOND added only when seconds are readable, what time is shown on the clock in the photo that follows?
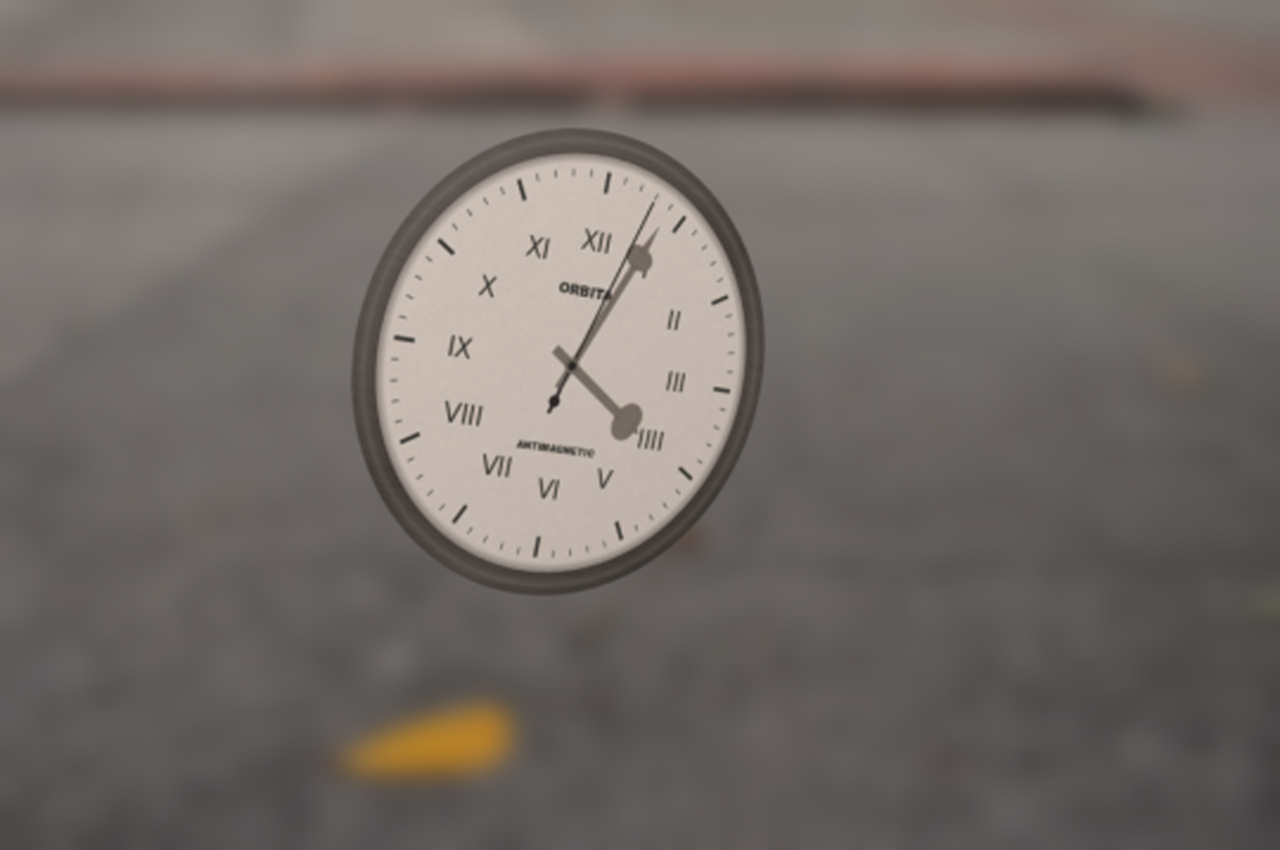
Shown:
h=4 m=4 s=3
